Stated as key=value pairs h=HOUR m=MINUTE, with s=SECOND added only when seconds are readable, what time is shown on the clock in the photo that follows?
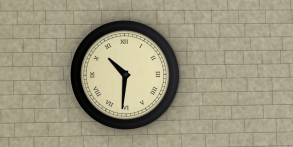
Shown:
h=10 m=31
